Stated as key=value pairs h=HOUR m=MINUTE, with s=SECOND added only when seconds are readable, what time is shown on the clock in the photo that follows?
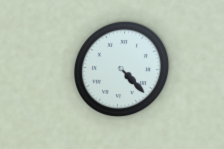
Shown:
h=4 m=22
